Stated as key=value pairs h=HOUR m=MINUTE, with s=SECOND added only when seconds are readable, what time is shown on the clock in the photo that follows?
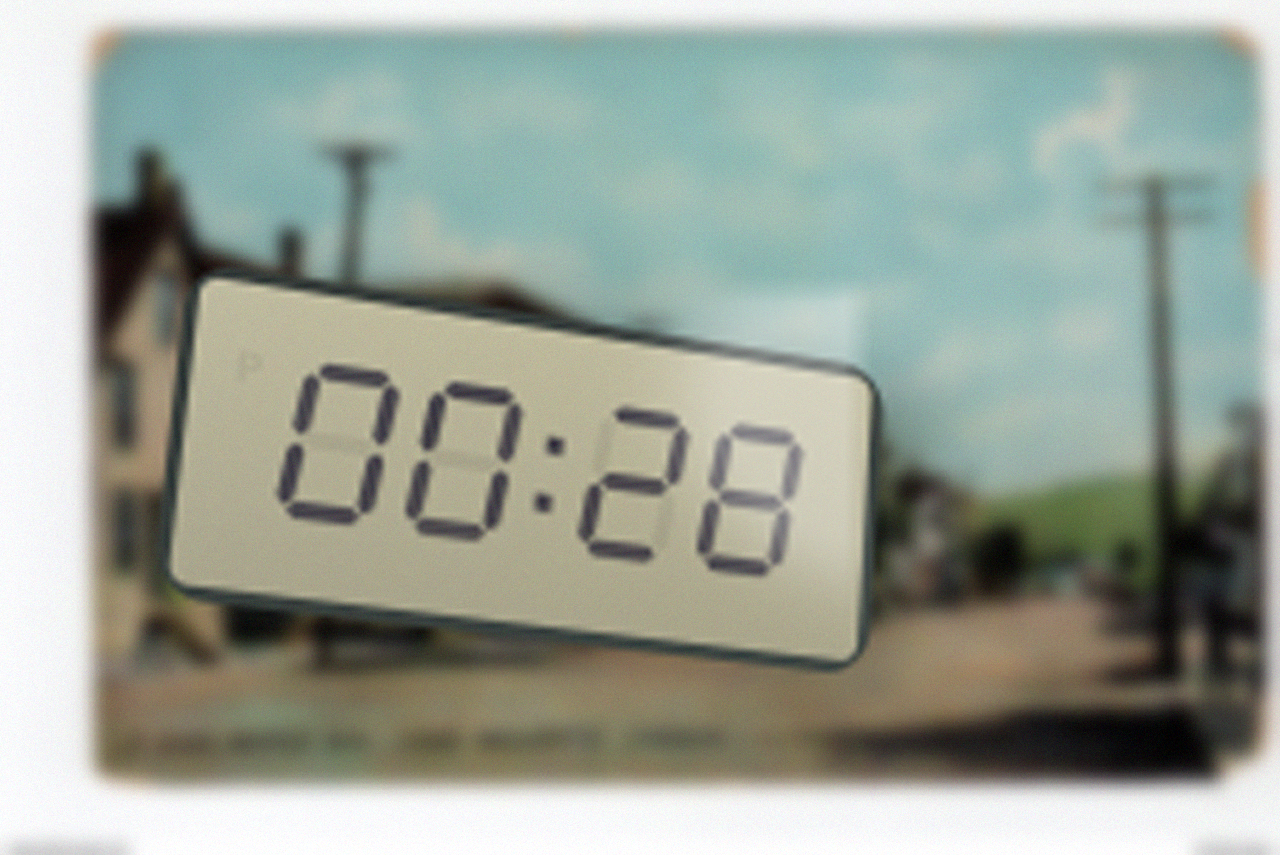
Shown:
h=0 m=28
